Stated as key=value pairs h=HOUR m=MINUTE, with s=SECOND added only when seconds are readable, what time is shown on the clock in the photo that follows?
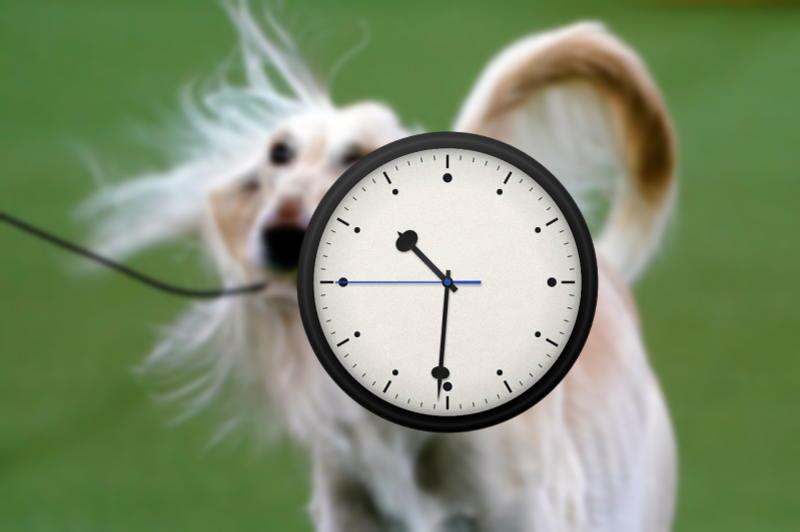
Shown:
h=10 m=30 s=45
